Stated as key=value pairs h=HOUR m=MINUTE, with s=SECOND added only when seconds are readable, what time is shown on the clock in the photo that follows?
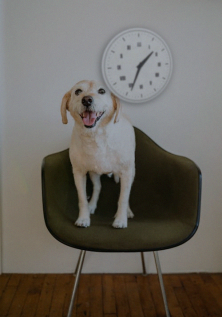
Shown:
h=1 m=34
